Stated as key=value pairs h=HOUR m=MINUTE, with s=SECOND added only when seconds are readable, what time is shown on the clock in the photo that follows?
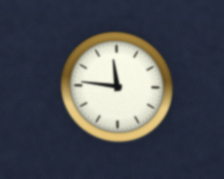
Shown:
h=11 m=46
